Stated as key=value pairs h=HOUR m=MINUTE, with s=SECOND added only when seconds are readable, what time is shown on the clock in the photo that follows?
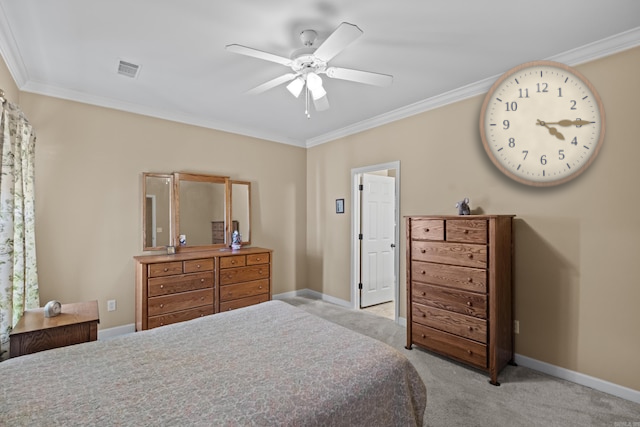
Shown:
h=4 m=15
